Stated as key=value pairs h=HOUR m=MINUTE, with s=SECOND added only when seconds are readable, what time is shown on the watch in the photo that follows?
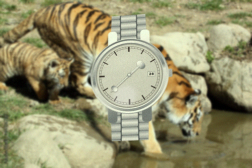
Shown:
h=1 m=38
